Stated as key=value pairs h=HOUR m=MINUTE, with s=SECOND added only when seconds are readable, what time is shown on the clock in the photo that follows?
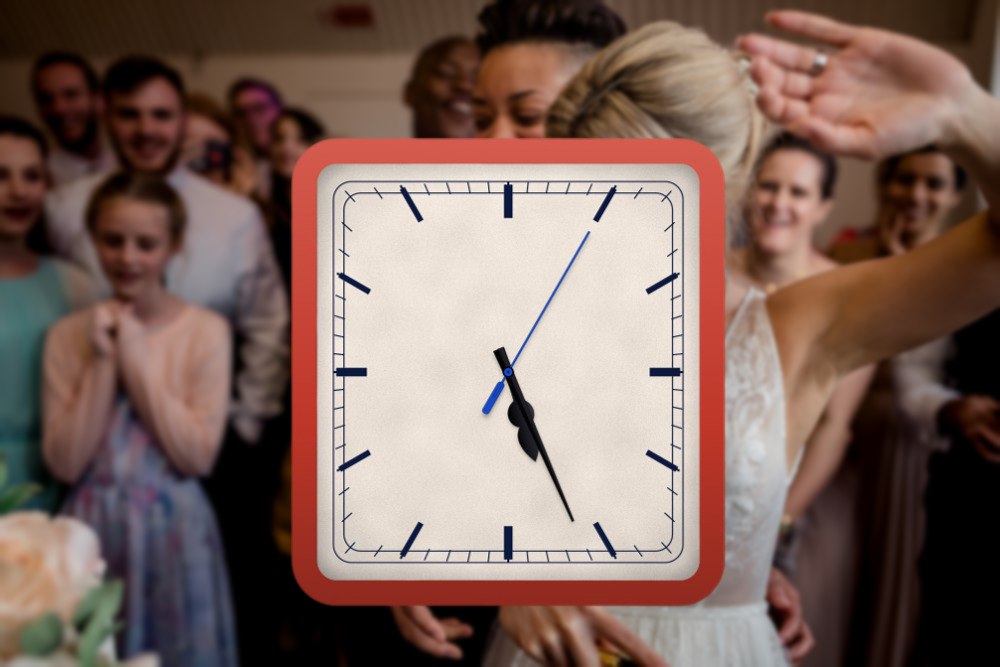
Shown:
h=5 m=26 s=5
